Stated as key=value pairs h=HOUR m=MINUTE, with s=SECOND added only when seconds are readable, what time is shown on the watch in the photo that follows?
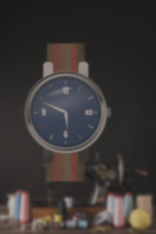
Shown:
h=5 m=49
